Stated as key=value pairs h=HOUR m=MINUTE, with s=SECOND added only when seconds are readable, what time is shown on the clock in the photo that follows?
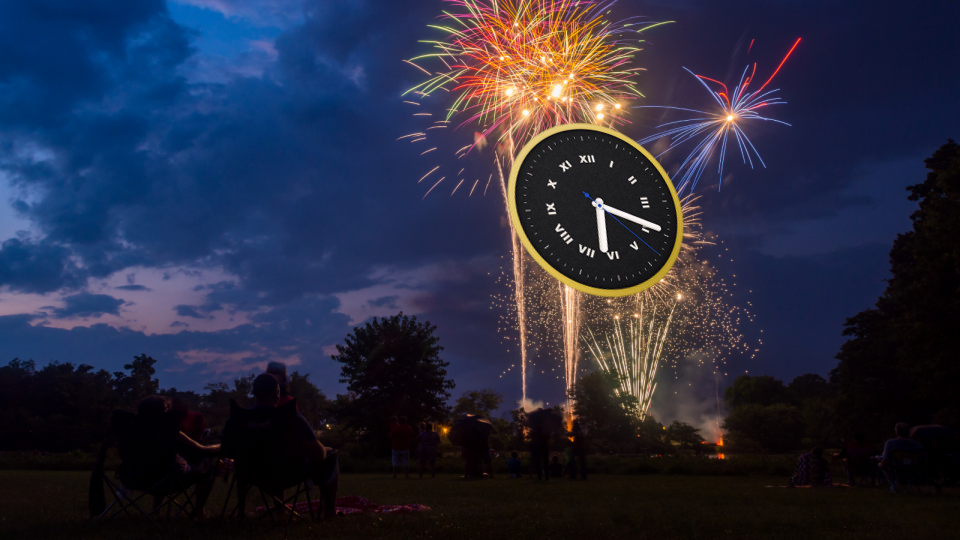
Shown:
h=6 m=19 s=23
